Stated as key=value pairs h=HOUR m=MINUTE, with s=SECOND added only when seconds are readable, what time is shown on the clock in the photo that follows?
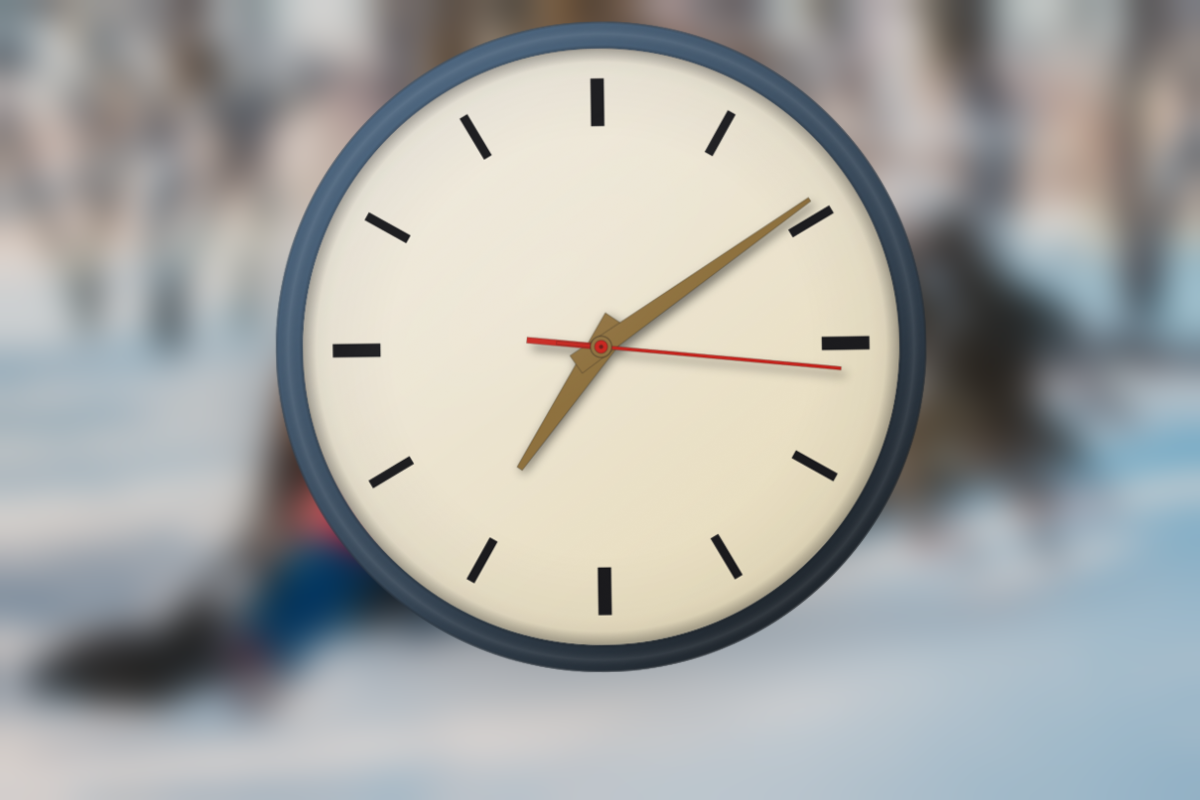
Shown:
h=7 m=9 s=16
